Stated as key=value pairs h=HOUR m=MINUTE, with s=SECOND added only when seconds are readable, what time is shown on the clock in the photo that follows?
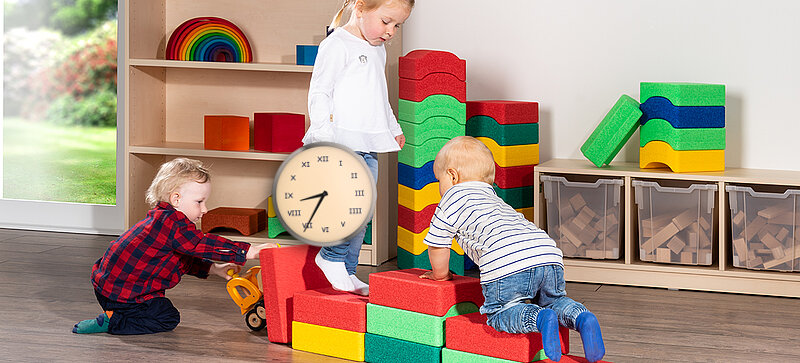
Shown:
h=8 m=35
